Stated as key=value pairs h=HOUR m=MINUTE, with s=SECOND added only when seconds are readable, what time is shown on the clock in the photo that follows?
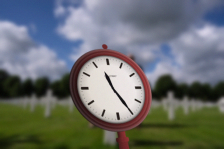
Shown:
h=11 m=25
